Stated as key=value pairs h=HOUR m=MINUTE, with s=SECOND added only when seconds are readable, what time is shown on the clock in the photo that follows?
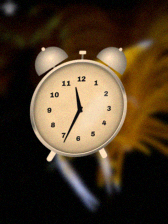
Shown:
h=11 m=34
